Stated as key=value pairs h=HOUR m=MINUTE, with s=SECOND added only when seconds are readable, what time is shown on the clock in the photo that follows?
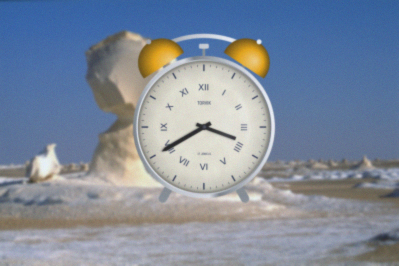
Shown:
h=3 m=40
